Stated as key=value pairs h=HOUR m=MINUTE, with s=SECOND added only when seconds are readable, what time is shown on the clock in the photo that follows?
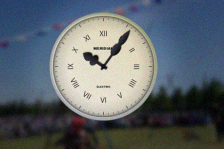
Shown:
h=10 m=6
